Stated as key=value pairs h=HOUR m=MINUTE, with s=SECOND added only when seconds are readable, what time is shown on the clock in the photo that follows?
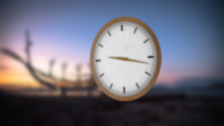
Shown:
h=9 m=17
